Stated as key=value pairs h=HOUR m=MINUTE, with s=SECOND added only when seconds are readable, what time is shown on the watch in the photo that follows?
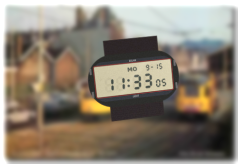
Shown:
h=11 m=33 s=5
